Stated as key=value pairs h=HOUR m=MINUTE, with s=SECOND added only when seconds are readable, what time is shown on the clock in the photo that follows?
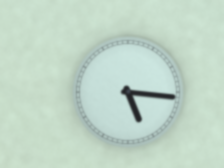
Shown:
h=5 m=16
